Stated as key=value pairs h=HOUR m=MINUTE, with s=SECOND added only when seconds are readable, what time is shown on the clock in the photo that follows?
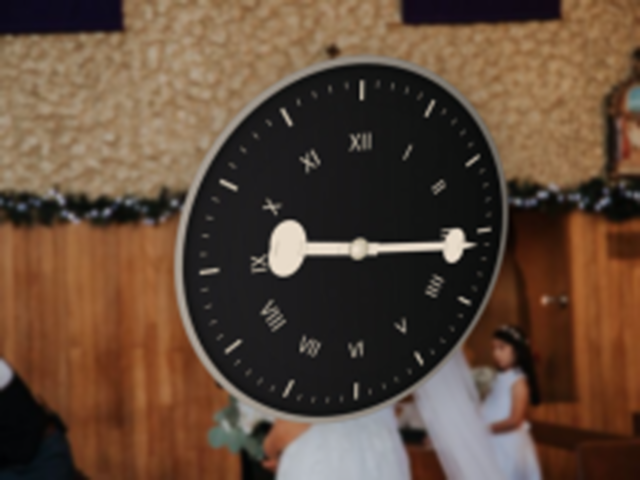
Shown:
h=9 m=16
